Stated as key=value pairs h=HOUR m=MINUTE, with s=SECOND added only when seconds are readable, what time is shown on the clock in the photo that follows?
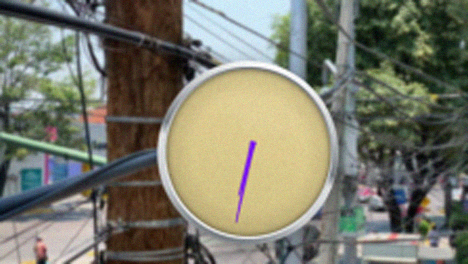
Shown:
h=6 m=32
